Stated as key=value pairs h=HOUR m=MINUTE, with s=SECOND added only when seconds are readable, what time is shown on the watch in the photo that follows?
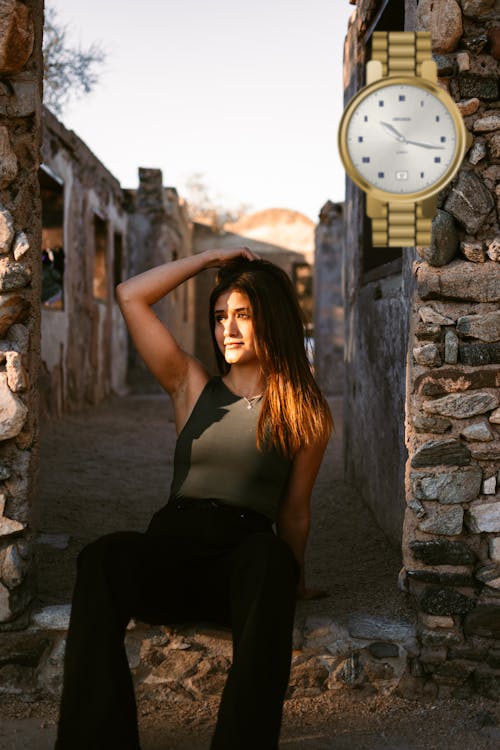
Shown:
h=10 m=17
